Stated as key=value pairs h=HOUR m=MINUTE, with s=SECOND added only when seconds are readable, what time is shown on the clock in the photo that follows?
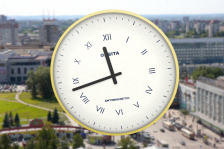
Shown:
h=11 m=43
